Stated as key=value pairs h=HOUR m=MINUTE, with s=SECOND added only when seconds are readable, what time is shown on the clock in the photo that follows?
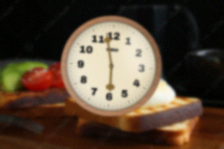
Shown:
h=5 m=58
